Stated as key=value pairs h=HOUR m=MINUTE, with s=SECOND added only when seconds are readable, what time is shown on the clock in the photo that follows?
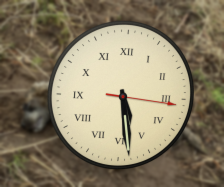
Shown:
h=5 m=28 s=16
